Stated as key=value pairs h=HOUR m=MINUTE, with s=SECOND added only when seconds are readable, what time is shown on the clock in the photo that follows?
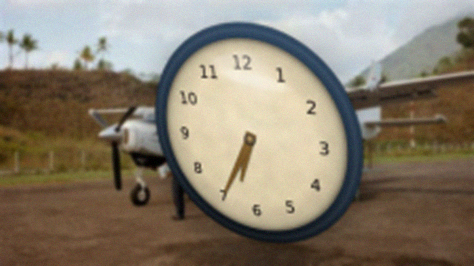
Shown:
h=6 m=35
